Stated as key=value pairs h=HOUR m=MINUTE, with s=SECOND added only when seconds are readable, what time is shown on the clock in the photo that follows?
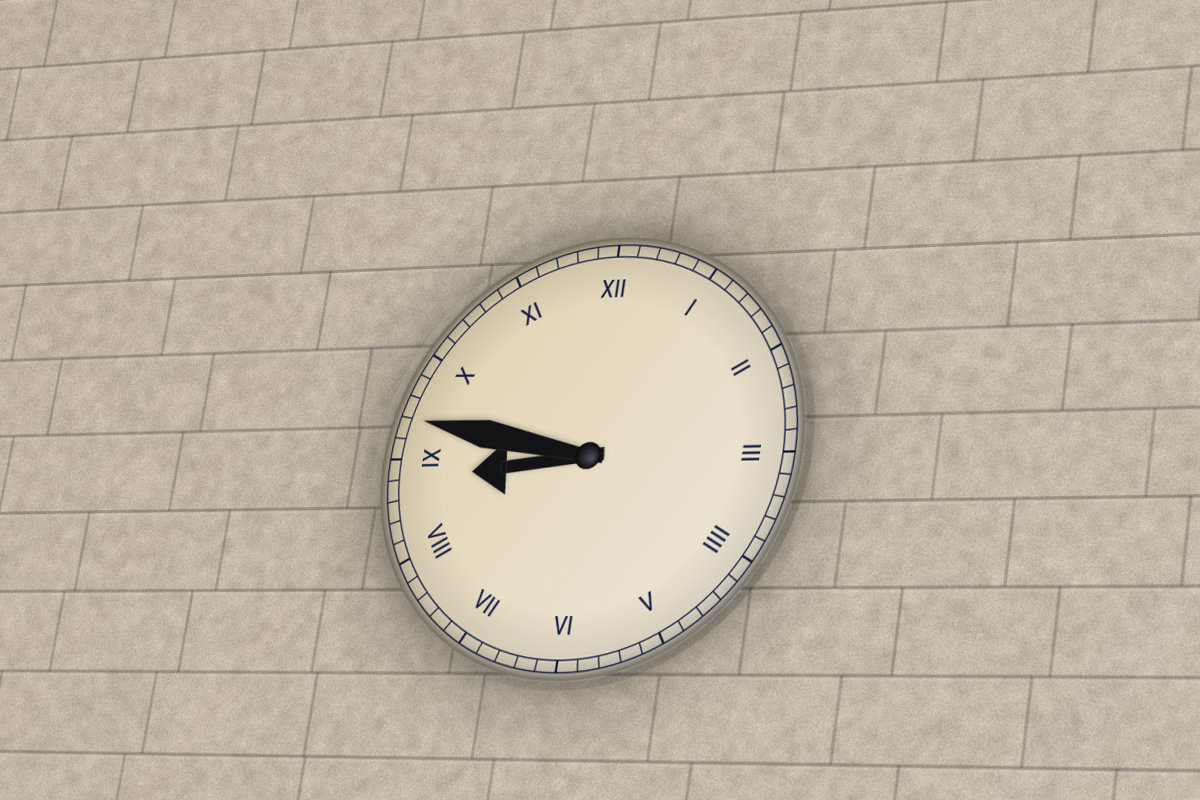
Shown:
h=8 m=47
